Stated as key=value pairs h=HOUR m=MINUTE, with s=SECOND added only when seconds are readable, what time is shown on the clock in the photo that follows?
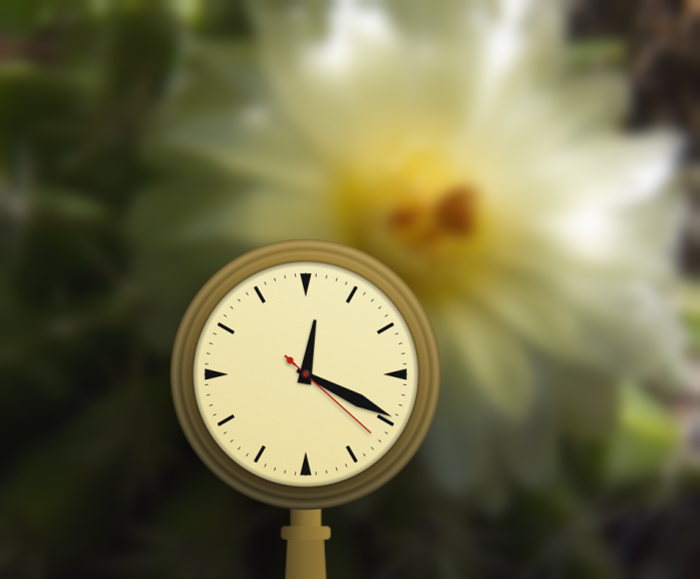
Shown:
h=12 m=19 s=22
